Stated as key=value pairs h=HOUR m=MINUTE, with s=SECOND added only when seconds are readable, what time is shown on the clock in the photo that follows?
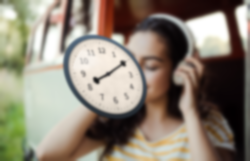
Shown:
h=8 m=10
